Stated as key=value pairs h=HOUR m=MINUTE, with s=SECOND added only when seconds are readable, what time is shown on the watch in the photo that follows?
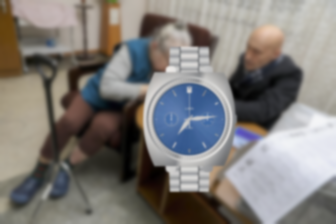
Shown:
h=7 m=14
